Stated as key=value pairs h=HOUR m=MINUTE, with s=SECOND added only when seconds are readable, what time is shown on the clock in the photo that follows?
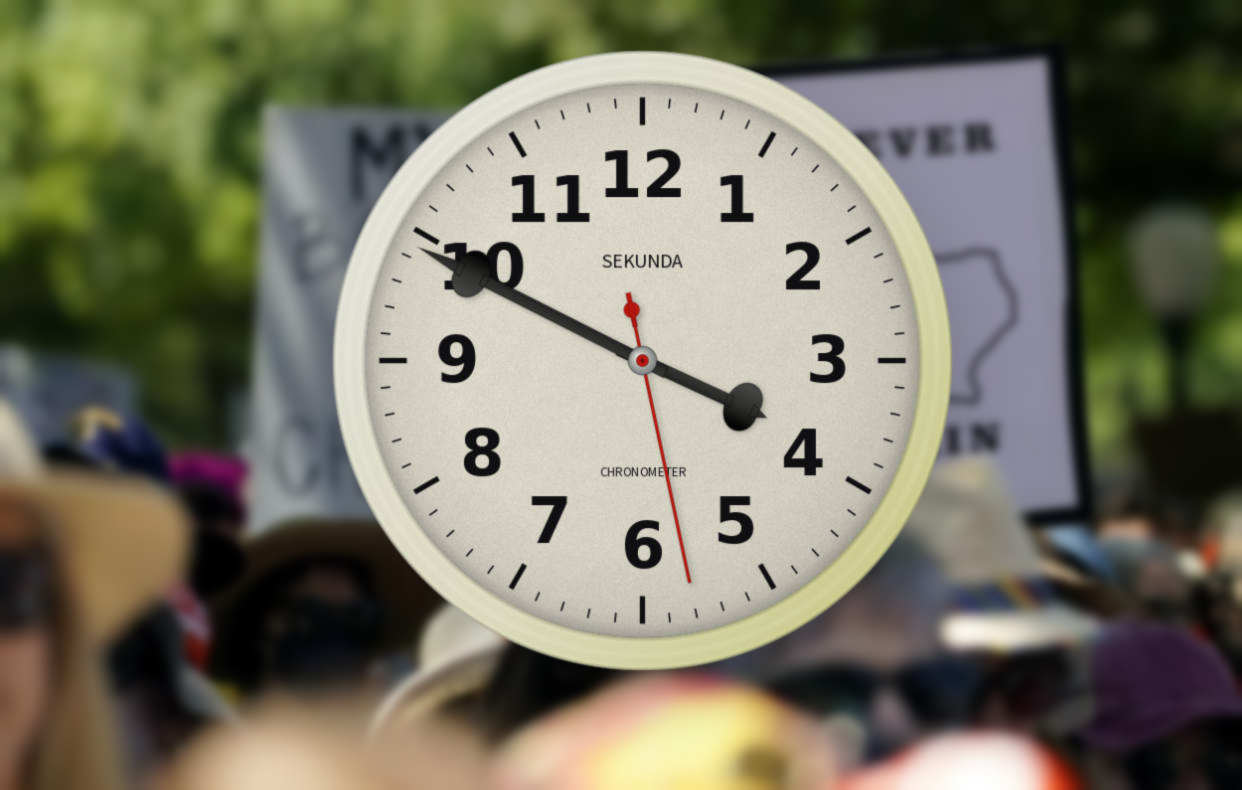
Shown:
h=3 m=49 s=28
